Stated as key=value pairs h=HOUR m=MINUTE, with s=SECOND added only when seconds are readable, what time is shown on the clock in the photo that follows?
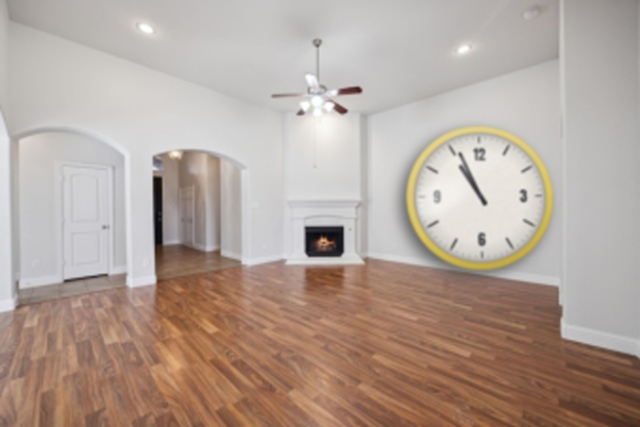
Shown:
h=10 m=56
